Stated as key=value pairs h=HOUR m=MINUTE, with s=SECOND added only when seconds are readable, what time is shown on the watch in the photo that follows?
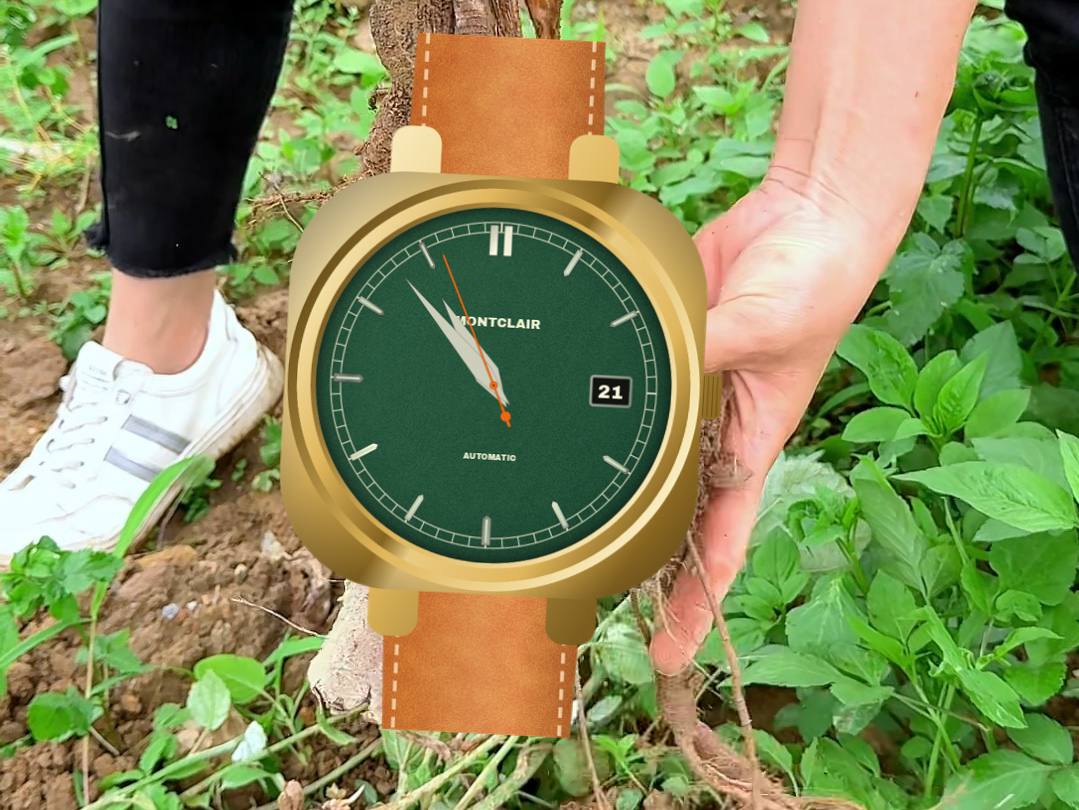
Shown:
h=10 m=52 s=56
